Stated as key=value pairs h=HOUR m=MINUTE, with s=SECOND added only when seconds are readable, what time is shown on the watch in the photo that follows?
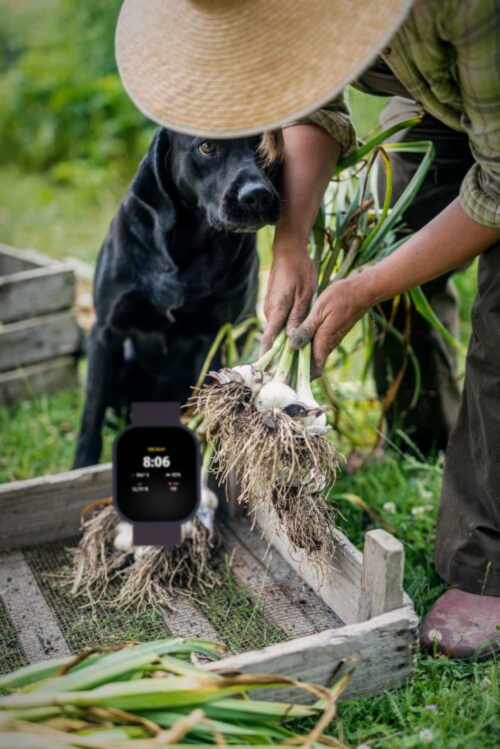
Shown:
h=8 m=6
